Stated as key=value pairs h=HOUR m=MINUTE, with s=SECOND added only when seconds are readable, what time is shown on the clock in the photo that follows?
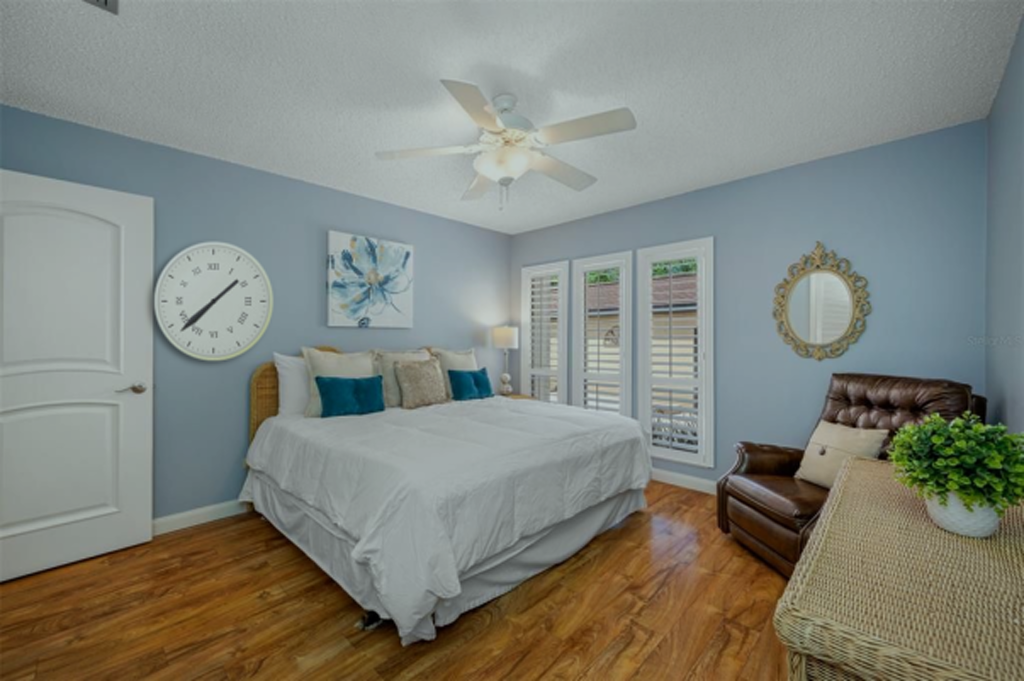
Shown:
h=1 m=38
